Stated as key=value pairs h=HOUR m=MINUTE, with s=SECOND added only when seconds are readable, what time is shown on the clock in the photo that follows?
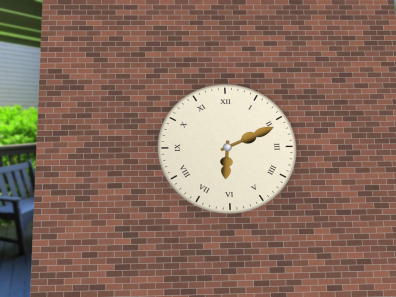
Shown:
h=6 m=11
